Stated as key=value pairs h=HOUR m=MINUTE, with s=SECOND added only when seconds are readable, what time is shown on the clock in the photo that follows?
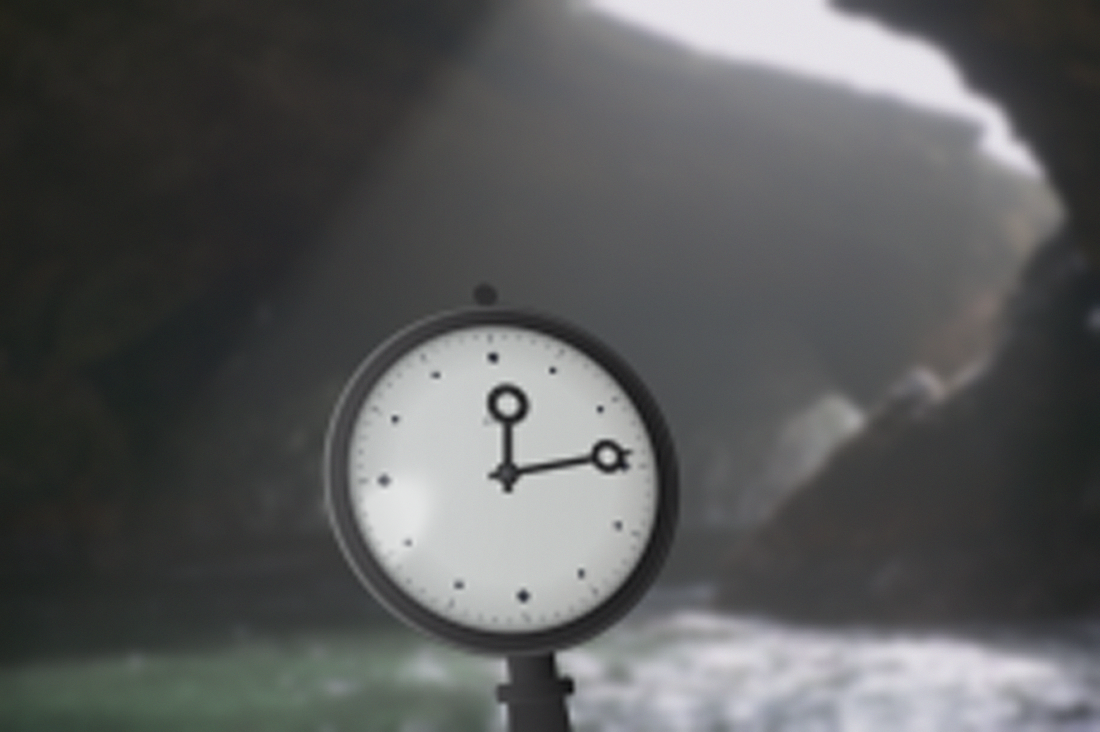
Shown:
h=12 m=14
